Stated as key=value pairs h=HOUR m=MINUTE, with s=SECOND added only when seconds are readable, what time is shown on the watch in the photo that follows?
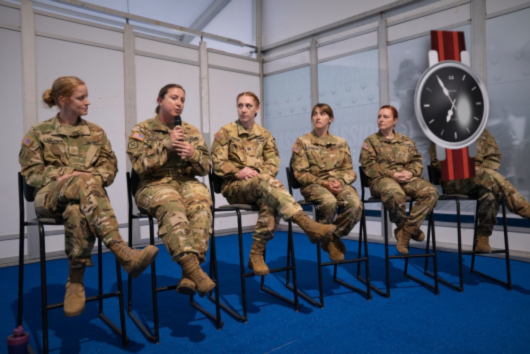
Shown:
h=6 m=55
